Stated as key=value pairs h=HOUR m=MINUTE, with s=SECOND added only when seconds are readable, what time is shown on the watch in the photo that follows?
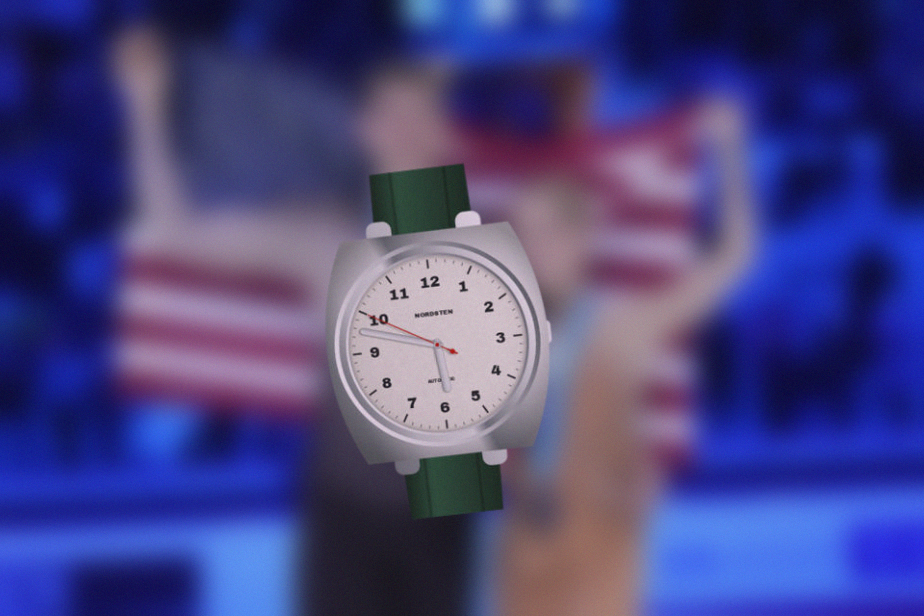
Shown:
h=5 m=47 s=50
